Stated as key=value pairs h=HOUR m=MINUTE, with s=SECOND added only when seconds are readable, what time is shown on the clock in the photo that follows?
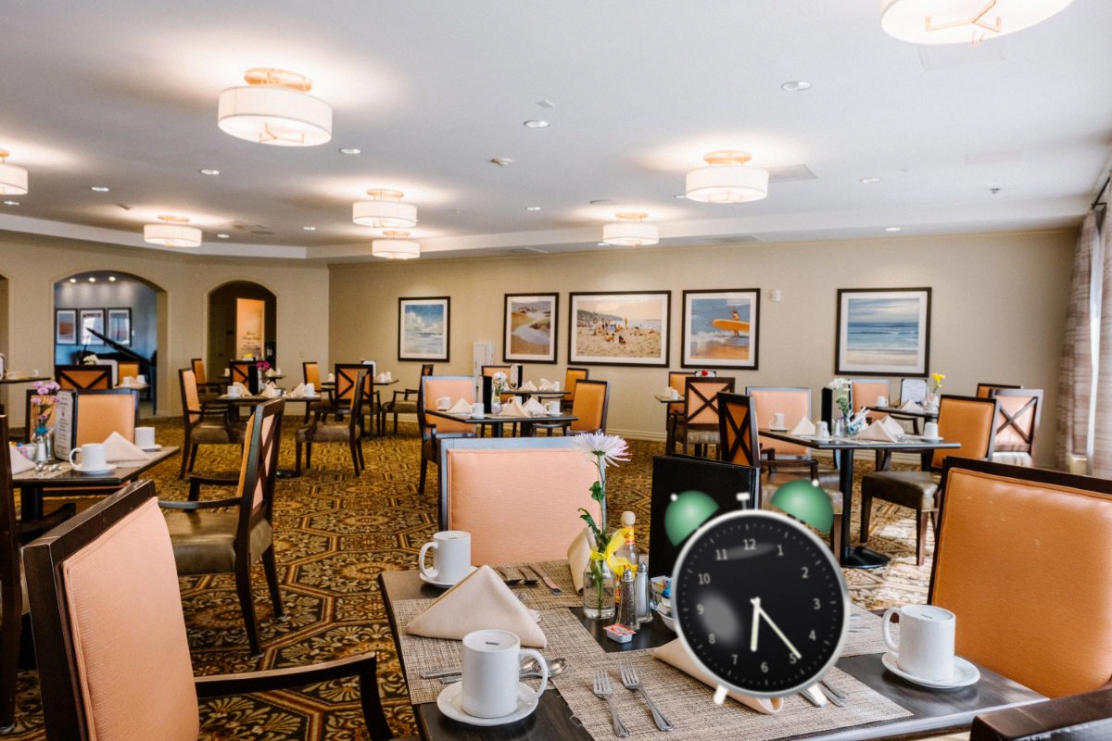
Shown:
h=6 m=24
